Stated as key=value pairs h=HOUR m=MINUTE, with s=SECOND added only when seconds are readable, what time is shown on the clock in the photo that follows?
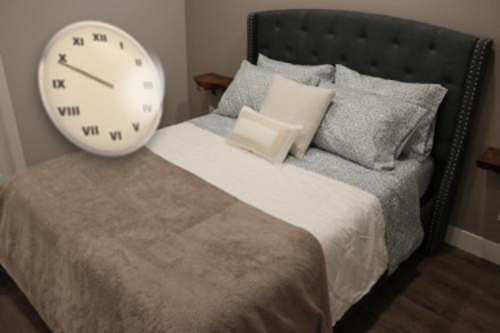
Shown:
h=9 m=49
